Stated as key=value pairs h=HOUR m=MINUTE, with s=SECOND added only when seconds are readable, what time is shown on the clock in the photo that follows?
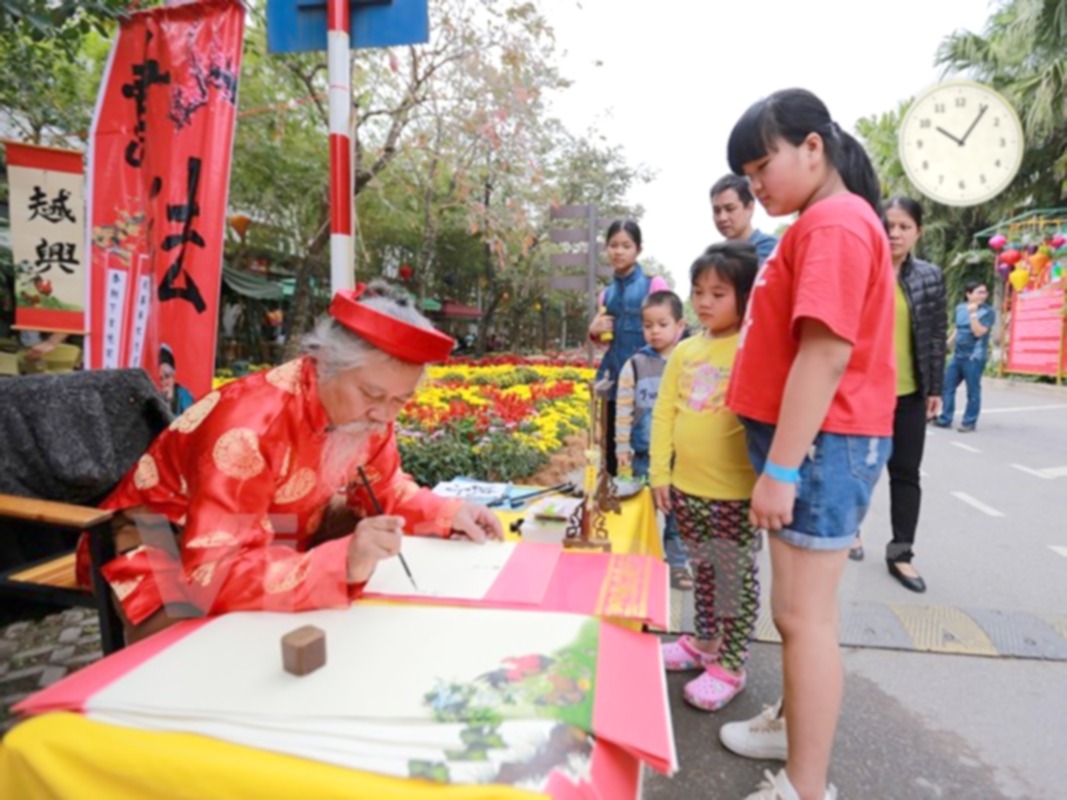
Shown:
h=10 m=6
